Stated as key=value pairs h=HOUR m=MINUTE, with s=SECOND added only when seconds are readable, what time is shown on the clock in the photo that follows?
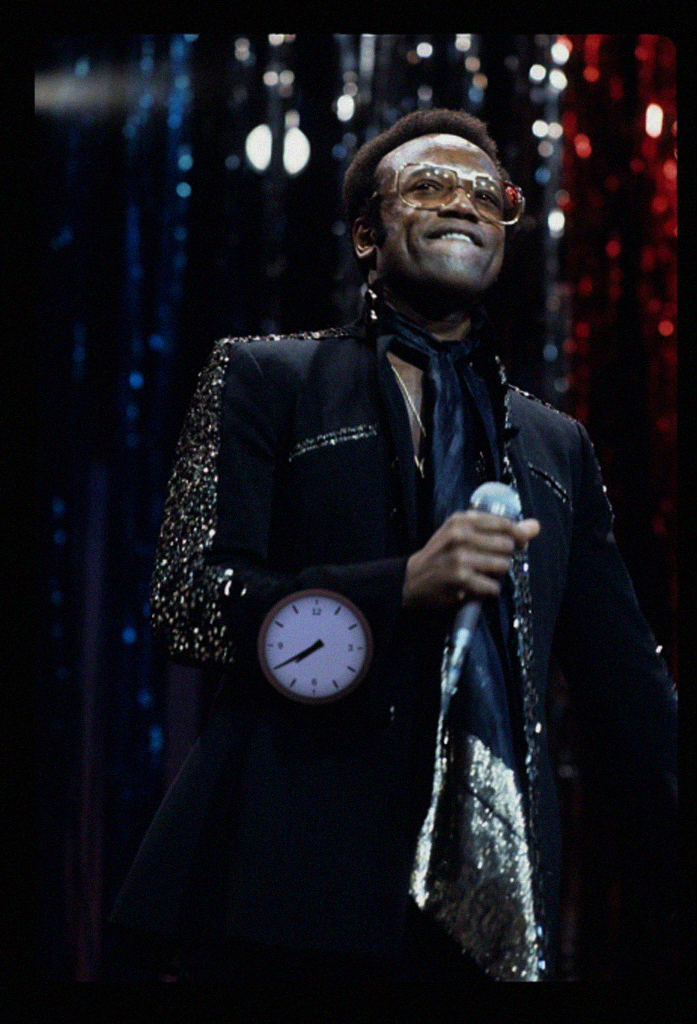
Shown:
h=7 m=40
